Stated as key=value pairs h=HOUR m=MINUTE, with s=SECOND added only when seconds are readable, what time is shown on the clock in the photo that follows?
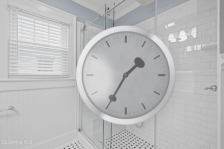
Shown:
h=1 m=35
